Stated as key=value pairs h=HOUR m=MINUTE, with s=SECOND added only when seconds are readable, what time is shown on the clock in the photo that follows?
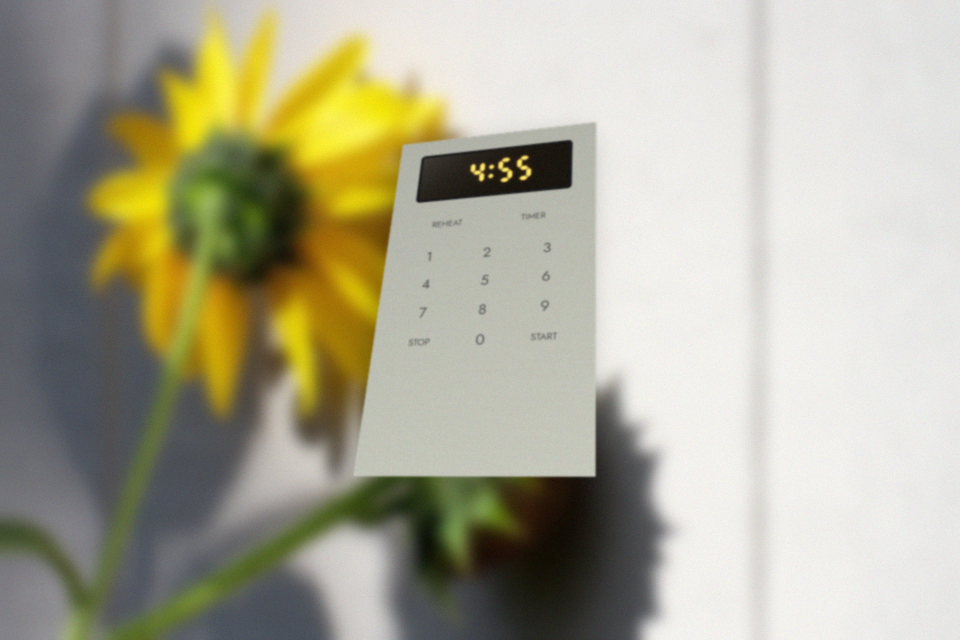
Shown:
h=4 m=55
